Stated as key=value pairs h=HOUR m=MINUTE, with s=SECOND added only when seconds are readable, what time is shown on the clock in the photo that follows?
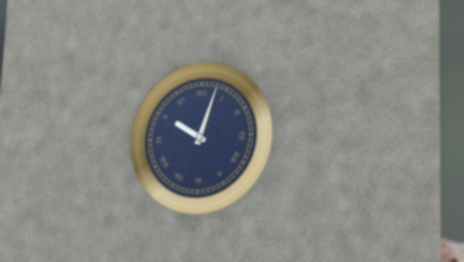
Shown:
h=10 m=3
